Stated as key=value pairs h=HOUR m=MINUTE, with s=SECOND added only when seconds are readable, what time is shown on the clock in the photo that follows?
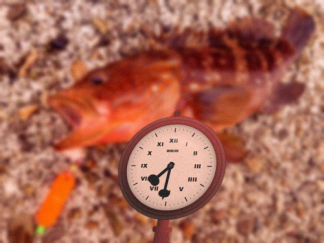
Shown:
h=7 m=31
